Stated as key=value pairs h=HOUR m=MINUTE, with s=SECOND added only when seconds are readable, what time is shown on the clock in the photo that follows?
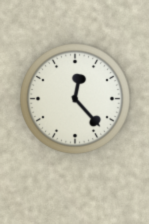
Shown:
h=12 m=23
